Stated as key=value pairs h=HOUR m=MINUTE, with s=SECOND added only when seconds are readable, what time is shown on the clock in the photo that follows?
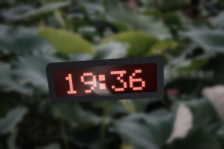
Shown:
h=19 m=36
